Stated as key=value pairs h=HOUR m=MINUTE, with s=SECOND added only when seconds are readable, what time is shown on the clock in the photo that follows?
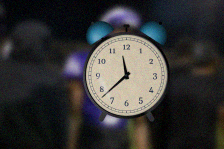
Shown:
h=11 m=38
